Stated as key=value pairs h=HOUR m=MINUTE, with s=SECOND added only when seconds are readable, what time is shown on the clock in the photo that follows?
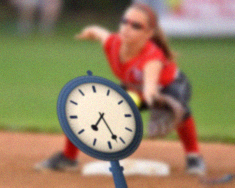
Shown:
h=7 m=27
